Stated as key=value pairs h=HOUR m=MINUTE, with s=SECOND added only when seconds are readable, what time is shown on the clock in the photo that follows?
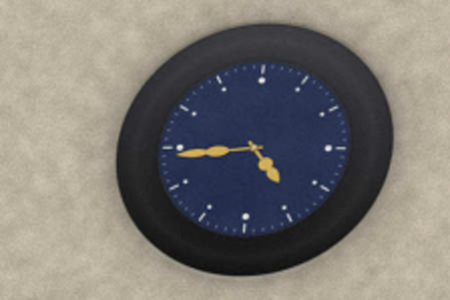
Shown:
h=4 m=44
